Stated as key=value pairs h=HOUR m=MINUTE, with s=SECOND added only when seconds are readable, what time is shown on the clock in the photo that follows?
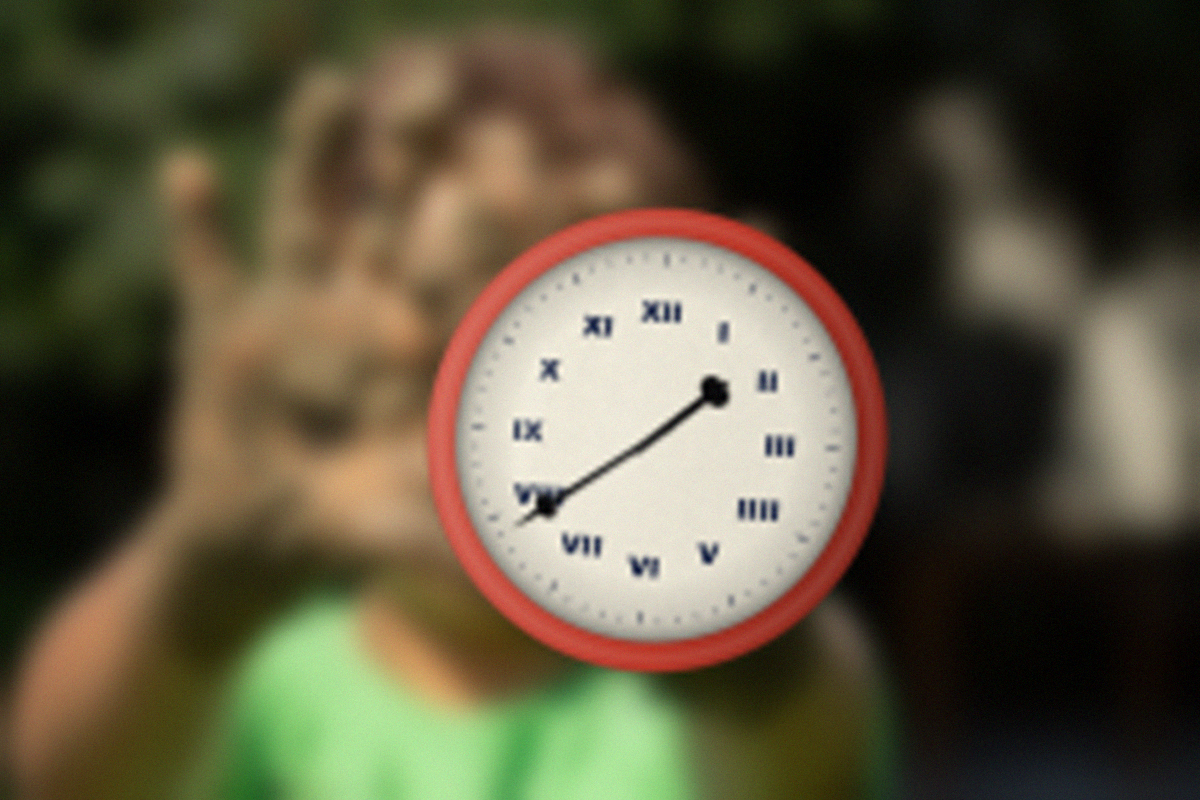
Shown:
h=1 m=39
